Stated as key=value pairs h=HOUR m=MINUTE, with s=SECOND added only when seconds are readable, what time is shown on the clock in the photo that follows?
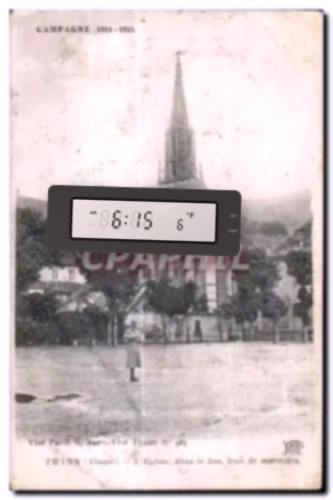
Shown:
h=6 m=15
